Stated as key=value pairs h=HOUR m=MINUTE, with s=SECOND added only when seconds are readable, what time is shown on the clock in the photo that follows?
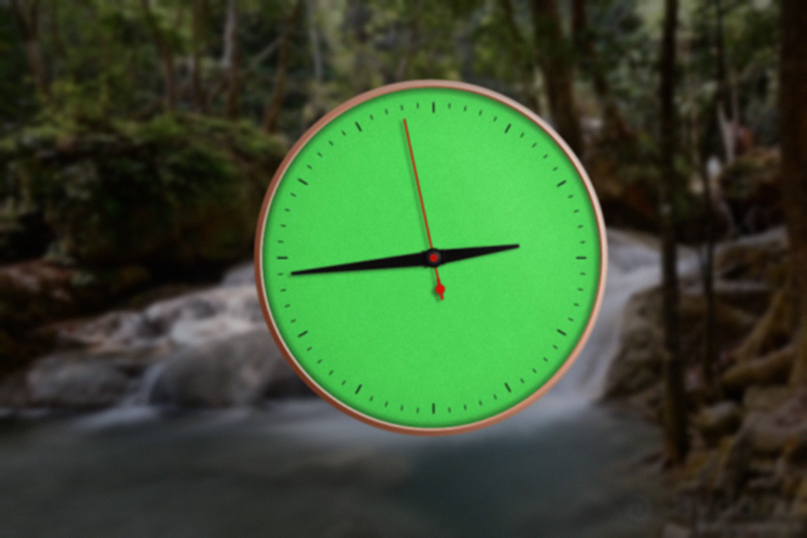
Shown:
h=2 m=43 s=58
